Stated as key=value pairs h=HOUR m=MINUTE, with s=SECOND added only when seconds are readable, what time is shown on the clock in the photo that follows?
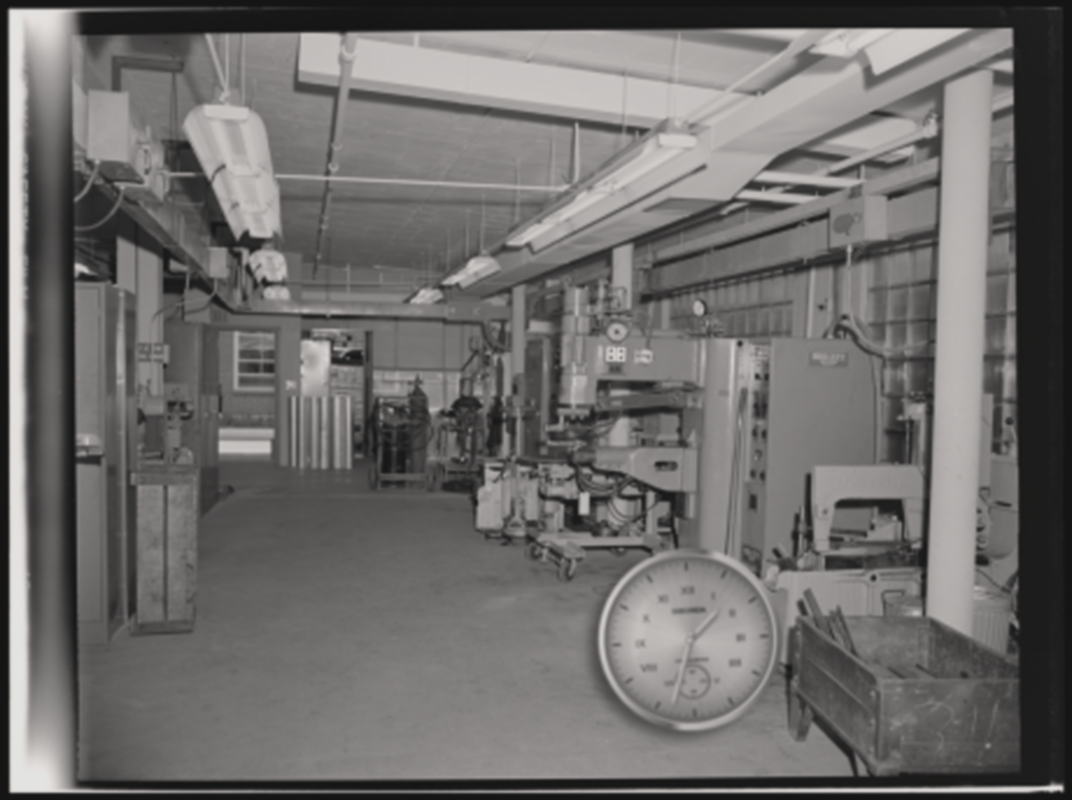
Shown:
h=1 m=33
